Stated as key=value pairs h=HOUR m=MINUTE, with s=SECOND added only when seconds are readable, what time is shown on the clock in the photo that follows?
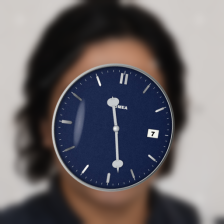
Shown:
h=11 m=28
